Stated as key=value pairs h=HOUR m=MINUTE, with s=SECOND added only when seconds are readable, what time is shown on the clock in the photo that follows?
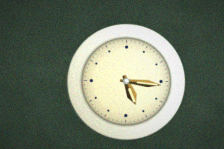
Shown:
h=5 m=16
